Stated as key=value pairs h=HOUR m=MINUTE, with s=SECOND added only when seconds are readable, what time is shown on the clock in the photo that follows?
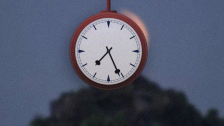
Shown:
h=7 m=26
